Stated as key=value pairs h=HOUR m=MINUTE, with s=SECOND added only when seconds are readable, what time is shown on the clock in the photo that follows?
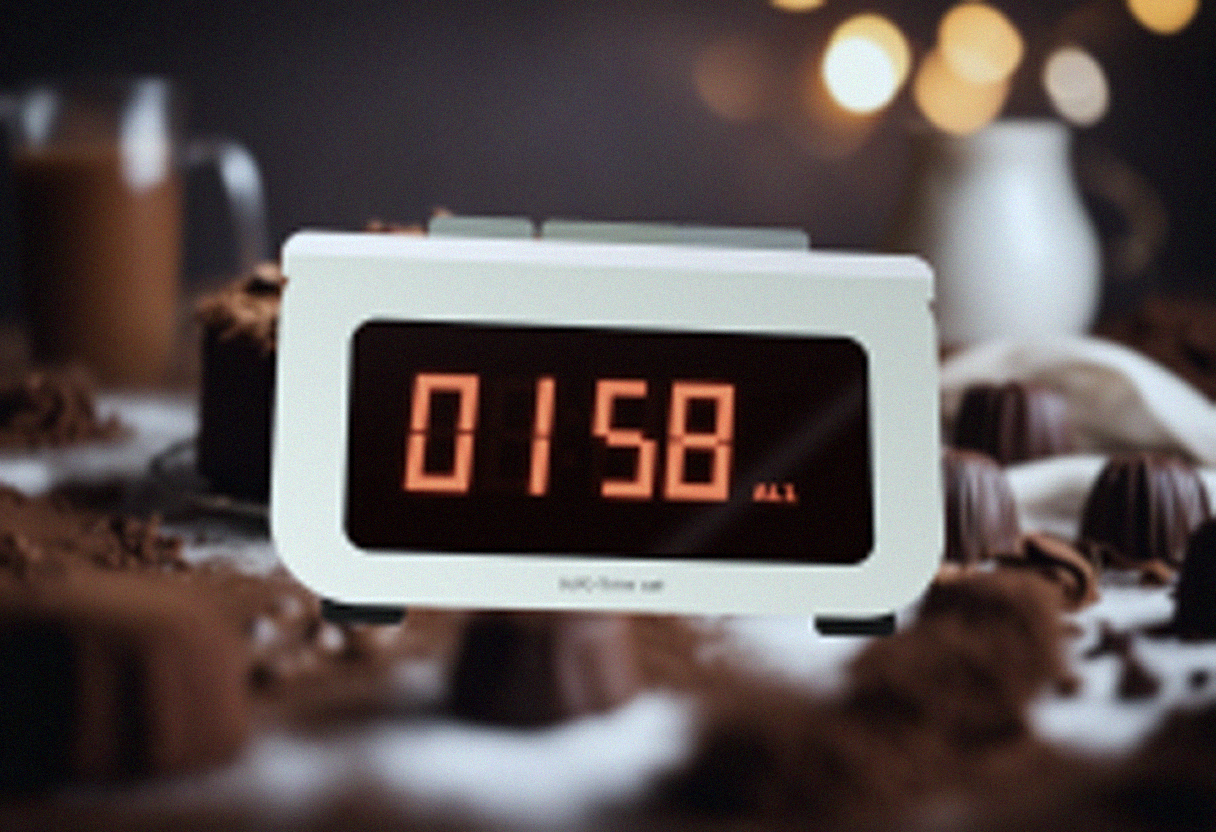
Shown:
h=1 m=58
